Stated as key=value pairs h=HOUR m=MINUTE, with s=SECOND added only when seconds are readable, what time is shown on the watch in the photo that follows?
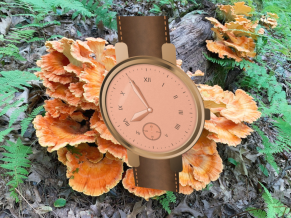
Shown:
h=7 m=55
